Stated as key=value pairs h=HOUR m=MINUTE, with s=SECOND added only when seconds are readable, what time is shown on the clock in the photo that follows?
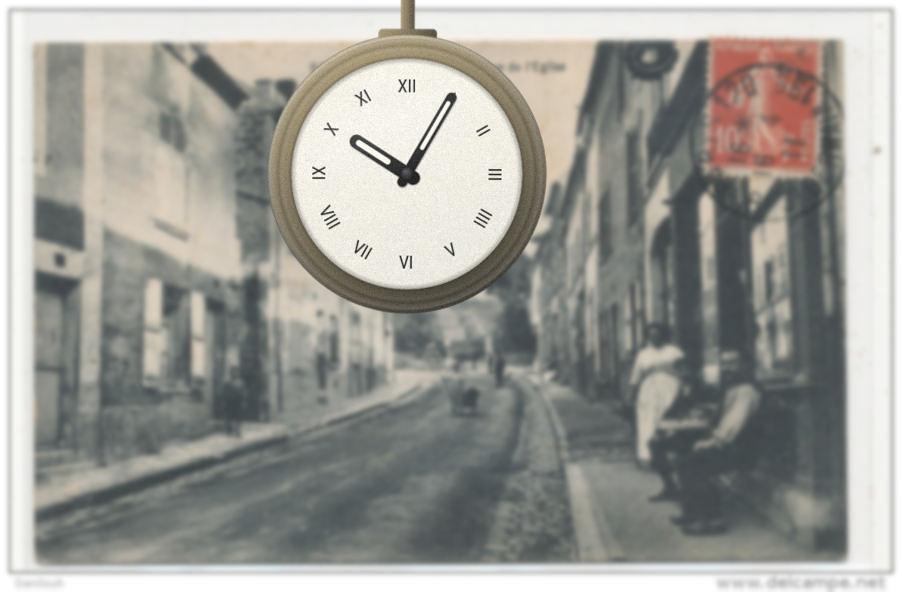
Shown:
h=10 m=5
